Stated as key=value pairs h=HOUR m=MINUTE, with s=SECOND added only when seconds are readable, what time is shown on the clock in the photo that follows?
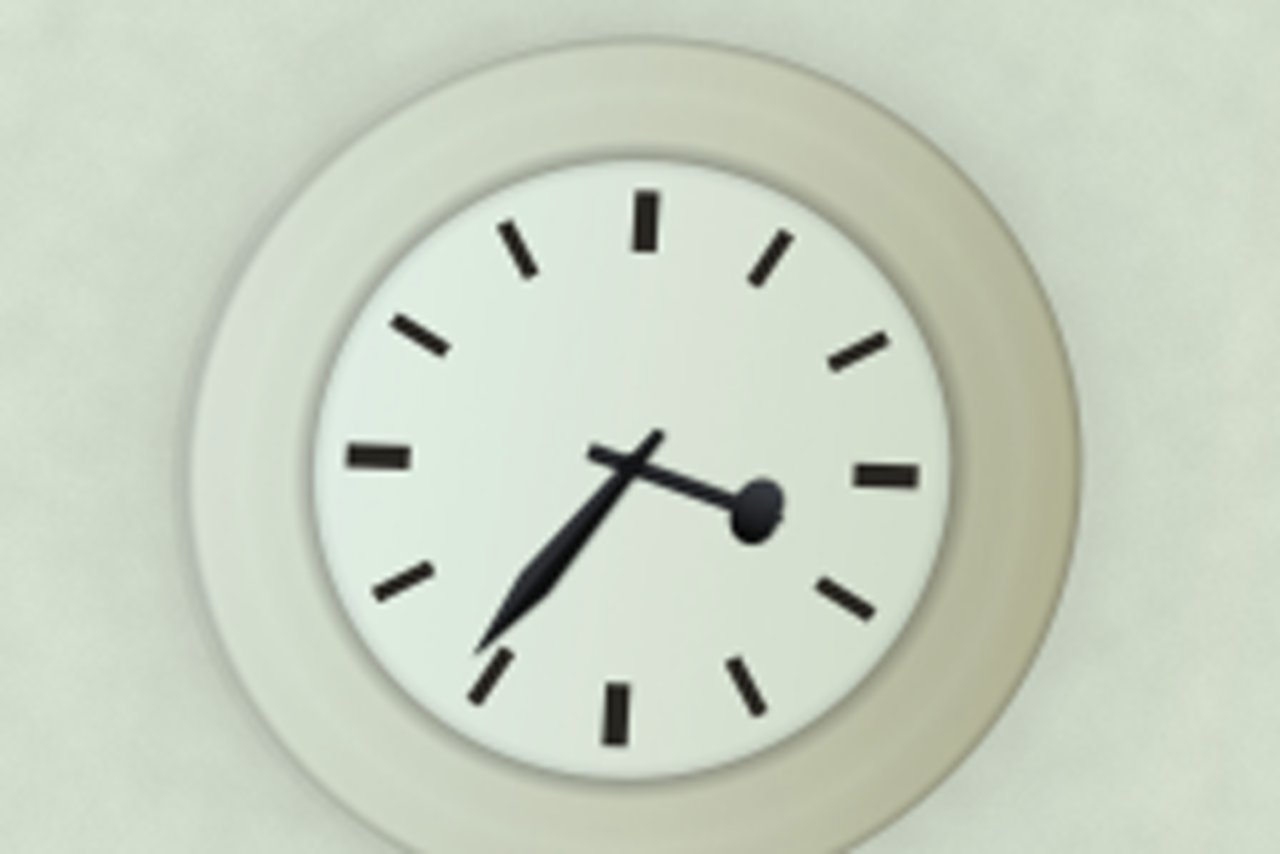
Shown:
h=3 m=36
